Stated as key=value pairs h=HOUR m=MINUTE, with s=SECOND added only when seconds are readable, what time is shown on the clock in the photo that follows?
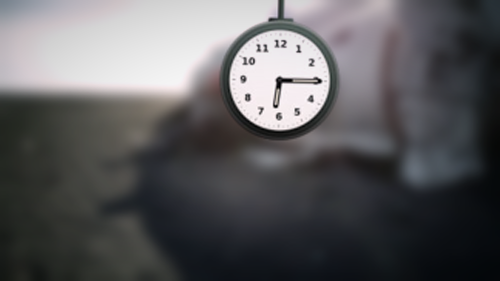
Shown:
h=6 m=15
